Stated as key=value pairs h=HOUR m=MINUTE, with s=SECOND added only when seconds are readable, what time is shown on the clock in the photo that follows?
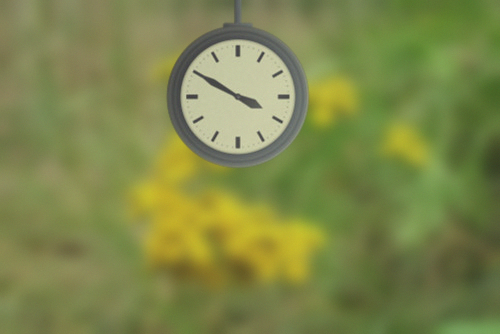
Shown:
h=3 m=50
